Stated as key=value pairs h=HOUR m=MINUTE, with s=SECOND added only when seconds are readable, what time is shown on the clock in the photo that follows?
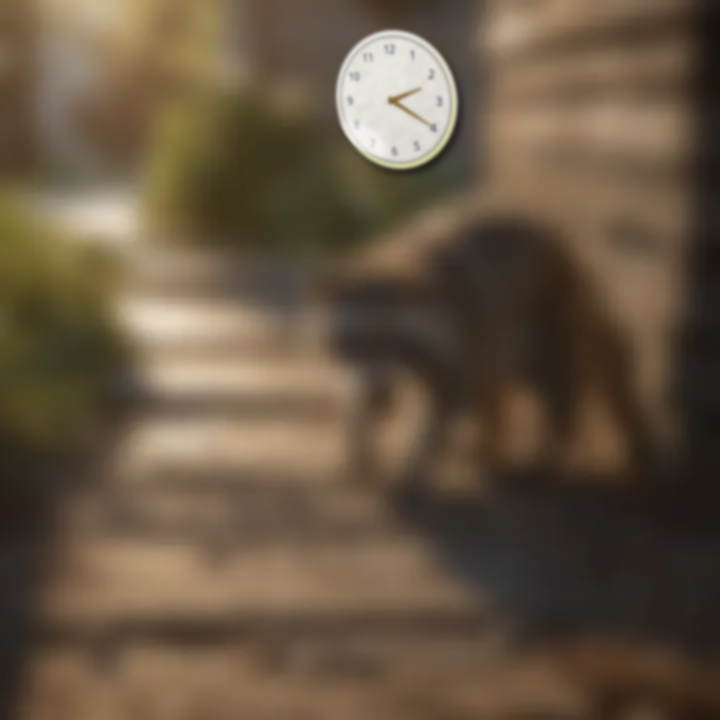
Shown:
h=2 m=20
